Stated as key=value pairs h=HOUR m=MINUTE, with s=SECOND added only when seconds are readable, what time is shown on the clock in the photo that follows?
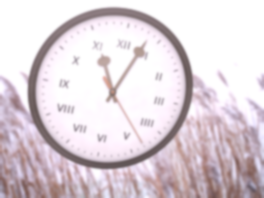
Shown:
h=11 m=3 s=23
